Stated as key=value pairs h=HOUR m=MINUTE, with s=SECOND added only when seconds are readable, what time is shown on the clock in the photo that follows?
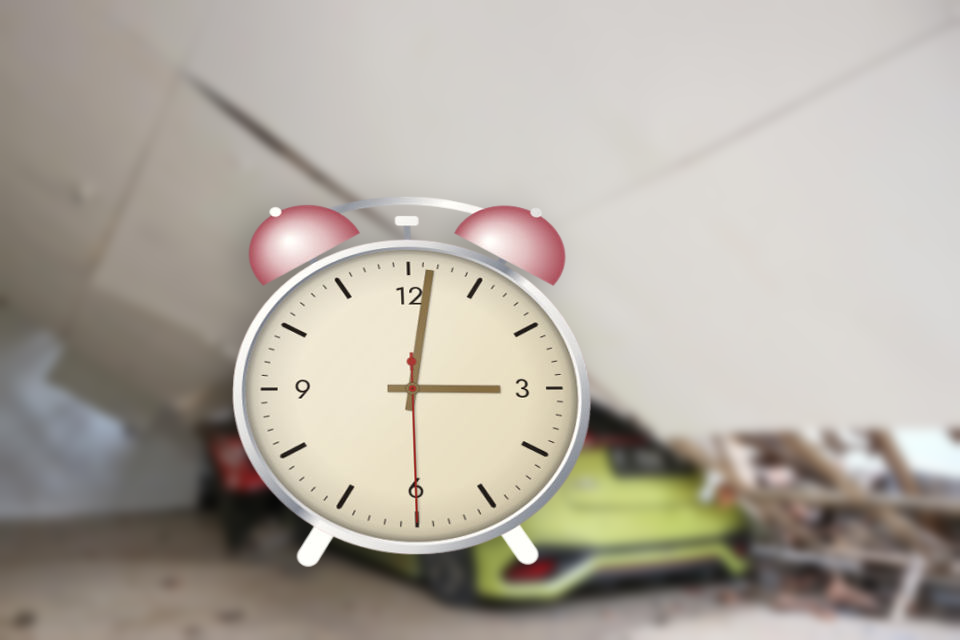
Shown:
h=3 m=1 s=30
